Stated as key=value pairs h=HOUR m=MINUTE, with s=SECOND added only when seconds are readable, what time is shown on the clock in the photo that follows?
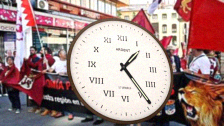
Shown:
h=1 m=24
